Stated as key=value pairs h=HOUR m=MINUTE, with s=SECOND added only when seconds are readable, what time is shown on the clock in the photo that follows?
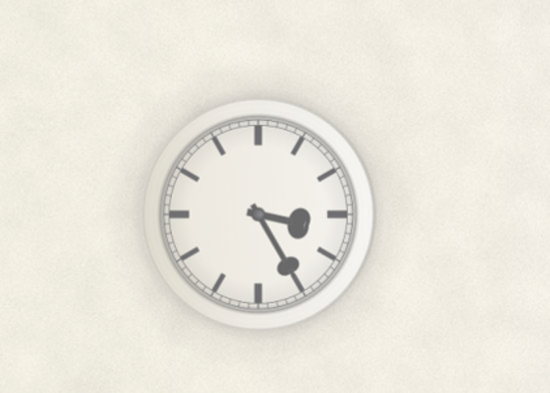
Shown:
h=3 m=25
